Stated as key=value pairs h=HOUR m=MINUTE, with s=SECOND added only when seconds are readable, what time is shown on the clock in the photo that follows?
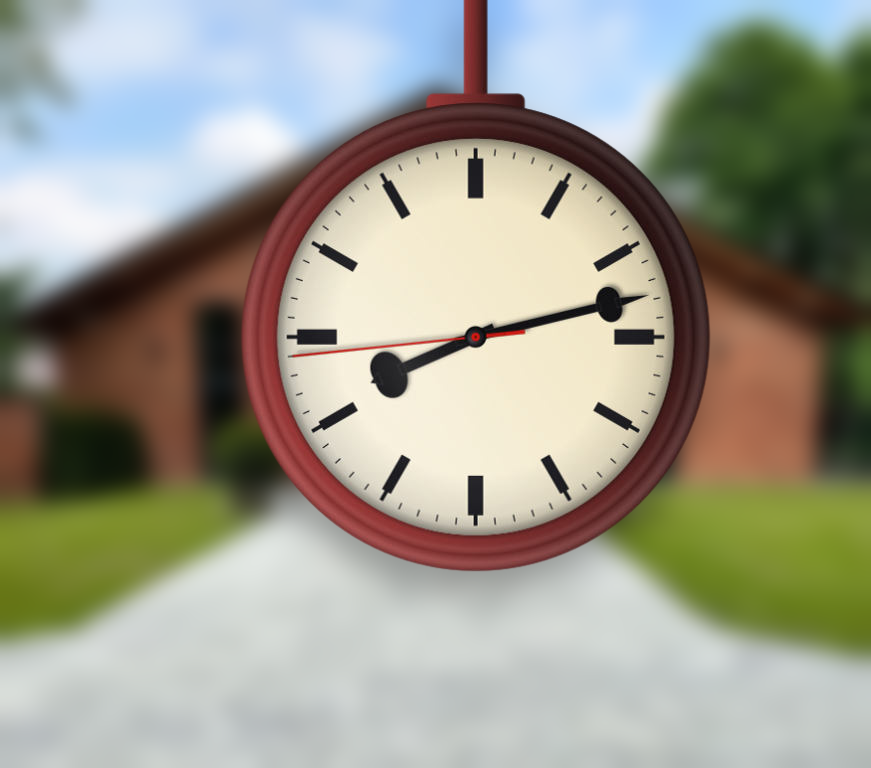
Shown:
h=8 m=12 s=44
